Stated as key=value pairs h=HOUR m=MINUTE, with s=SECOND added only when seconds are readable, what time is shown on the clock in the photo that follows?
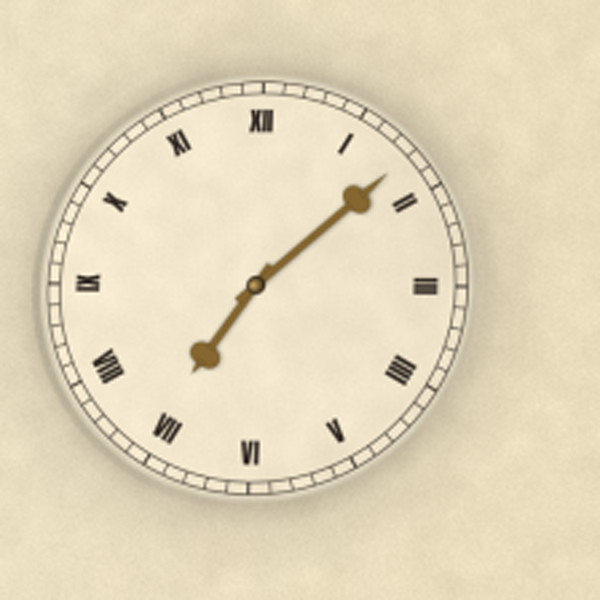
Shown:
h=7 m=8
